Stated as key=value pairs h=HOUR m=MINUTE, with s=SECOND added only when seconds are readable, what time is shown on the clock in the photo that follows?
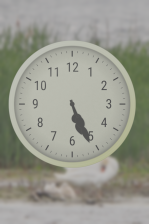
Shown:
h=5 m=26
